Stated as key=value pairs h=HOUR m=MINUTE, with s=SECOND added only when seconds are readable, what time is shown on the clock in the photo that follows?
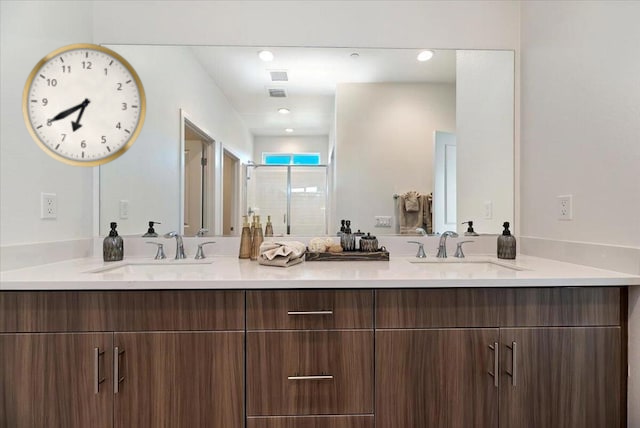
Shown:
h=6 m=40
